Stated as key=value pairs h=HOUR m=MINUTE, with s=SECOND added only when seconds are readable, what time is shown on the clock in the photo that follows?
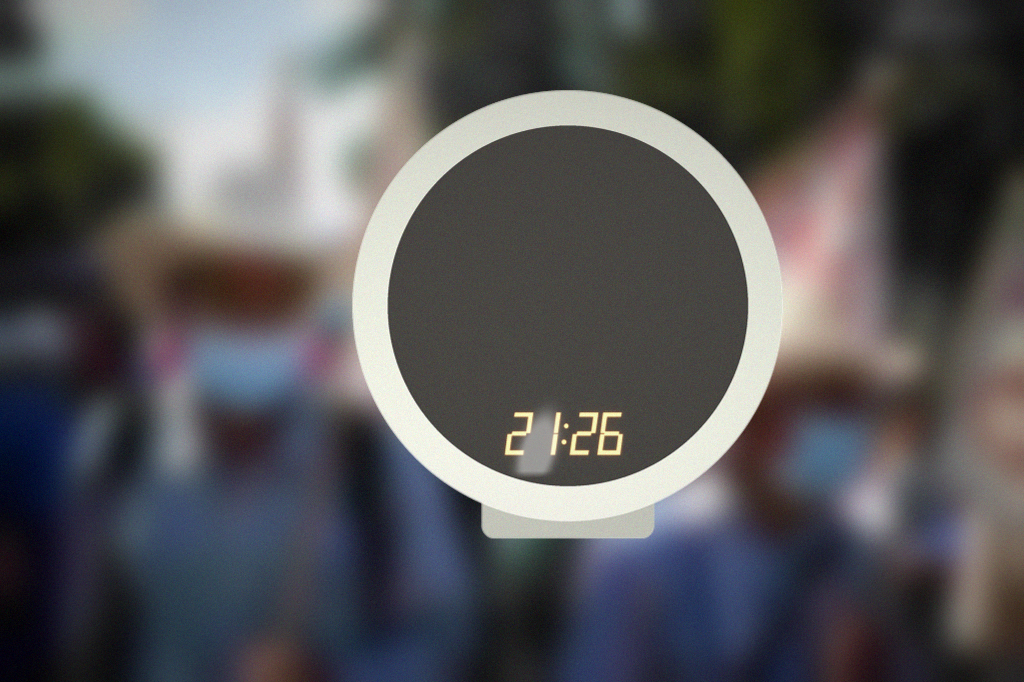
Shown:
h=21 m=26
